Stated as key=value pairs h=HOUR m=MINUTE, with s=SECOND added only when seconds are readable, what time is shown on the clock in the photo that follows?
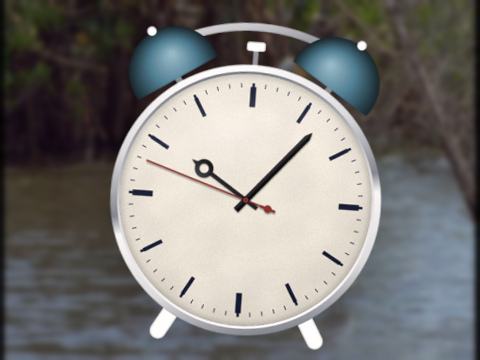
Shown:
h=10 m=6 s=48
